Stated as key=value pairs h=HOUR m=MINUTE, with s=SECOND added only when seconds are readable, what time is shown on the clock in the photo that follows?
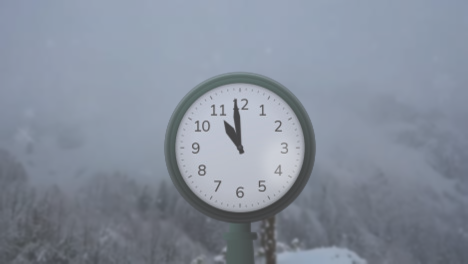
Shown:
h=10 m=59
